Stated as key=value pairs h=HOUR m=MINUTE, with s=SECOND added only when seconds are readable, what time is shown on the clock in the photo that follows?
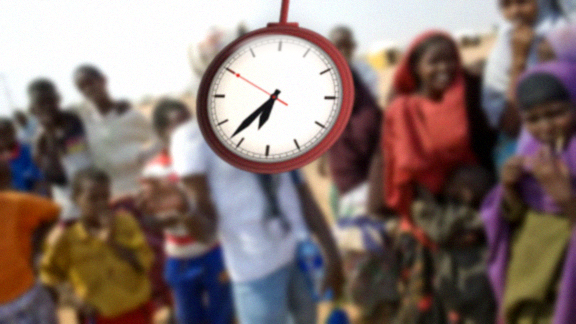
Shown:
h=6 m=36 s=50
